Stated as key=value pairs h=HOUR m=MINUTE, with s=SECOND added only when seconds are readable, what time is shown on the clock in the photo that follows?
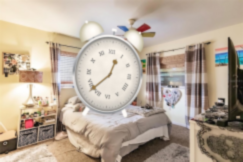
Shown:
h=12 m=38
